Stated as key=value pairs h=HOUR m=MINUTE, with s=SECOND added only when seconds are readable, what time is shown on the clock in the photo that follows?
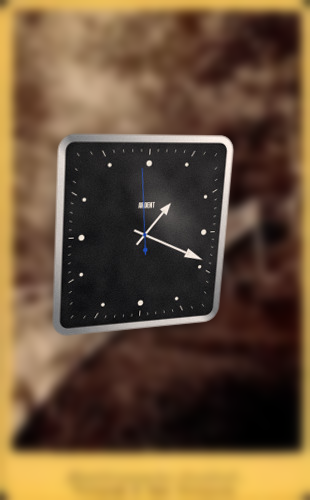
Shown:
h=1 m=18 s=59
